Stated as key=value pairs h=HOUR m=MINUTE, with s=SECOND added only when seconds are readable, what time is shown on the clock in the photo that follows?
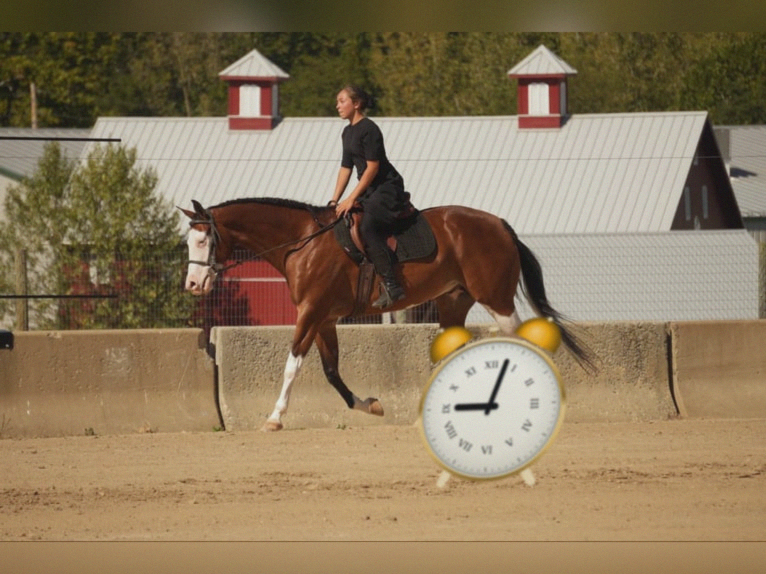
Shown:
h=9 m=3
